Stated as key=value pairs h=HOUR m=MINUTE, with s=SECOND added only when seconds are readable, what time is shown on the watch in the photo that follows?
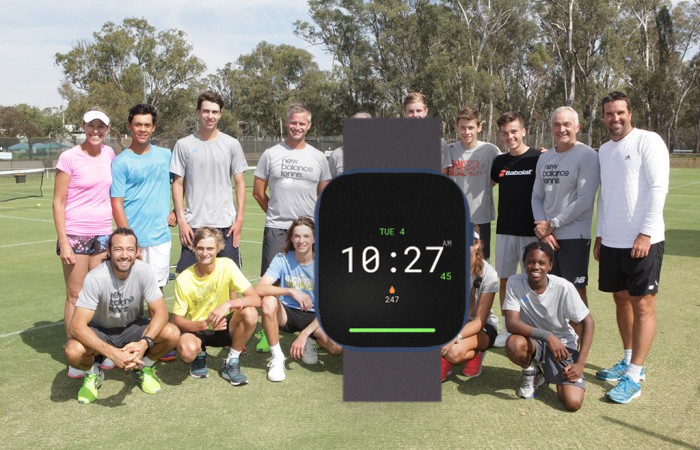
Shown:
h=10 m=27 s=45
